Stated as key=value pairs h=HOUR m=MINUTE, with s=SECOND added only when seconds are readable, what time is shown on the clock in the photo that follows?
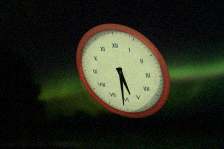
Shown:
h=5 m=31
